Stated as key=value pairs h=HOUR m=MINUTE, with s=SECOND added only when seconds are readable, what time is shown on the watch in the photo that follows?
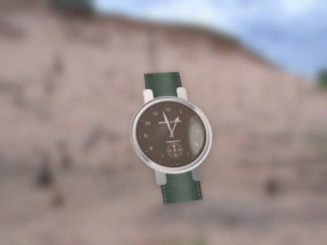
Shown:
h=12 m=58
